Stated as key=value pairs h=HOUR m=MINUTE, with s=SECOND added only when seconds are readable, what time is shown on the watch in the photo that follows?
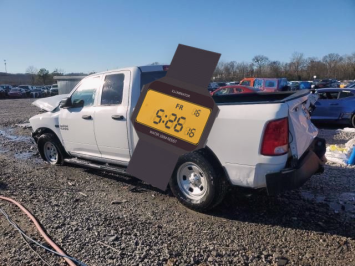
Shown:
h=5 m=26 s=16
